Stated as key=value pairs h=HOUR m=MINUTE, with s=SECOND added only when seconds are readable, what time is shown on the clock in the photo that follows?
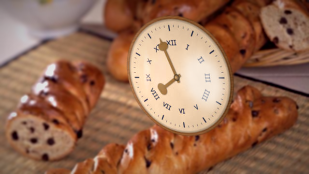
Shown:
h=7 m=57
